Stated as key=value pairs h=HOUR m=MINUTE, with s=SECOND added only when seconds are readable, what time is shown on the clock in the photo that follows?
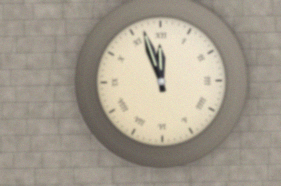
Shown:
h=11 m=57
